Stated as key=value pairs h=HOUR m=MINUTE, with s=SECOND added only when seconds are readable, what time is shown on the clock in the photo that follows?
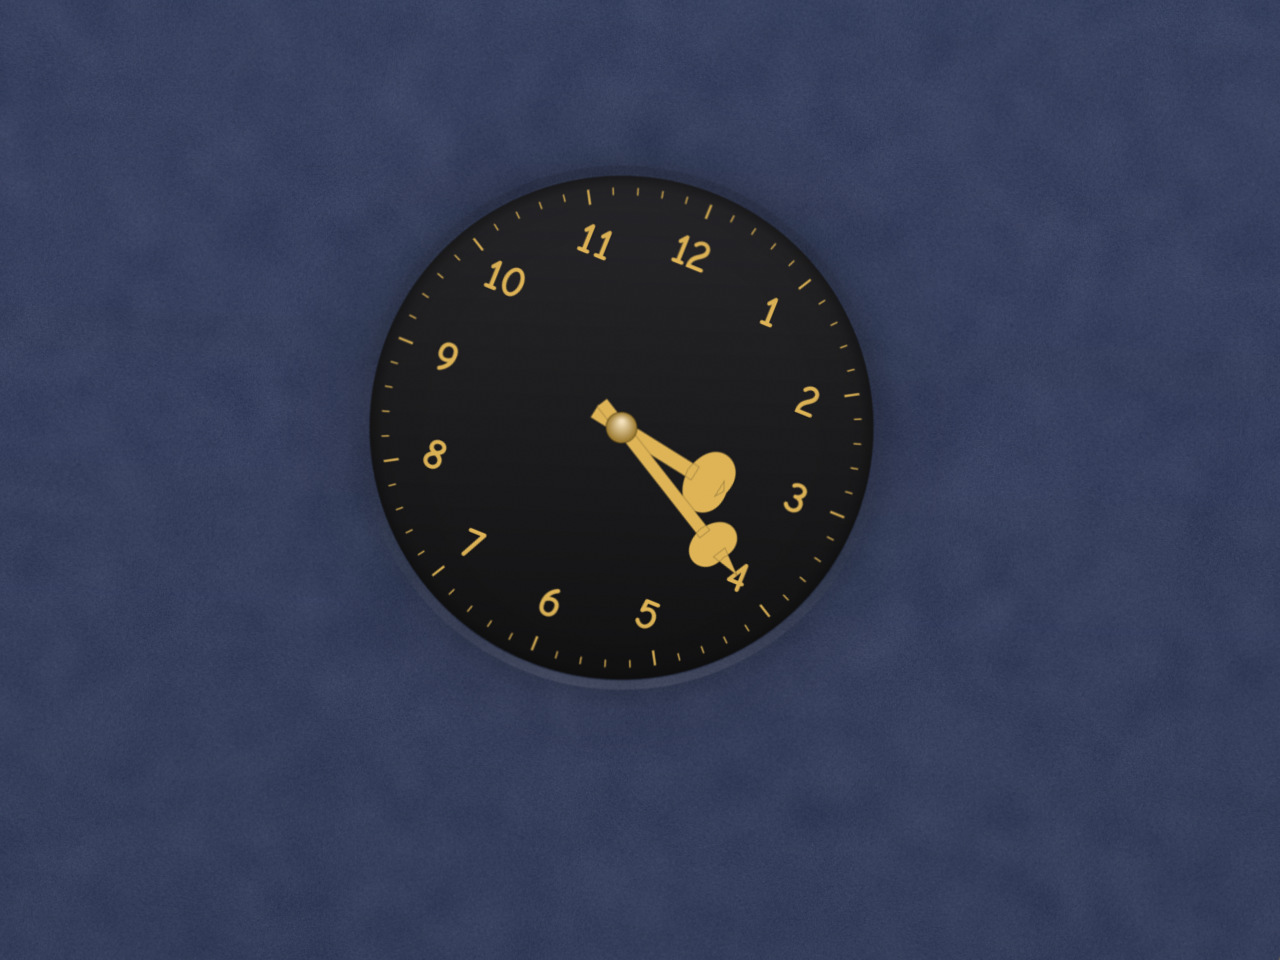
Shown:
h=3 m=20
